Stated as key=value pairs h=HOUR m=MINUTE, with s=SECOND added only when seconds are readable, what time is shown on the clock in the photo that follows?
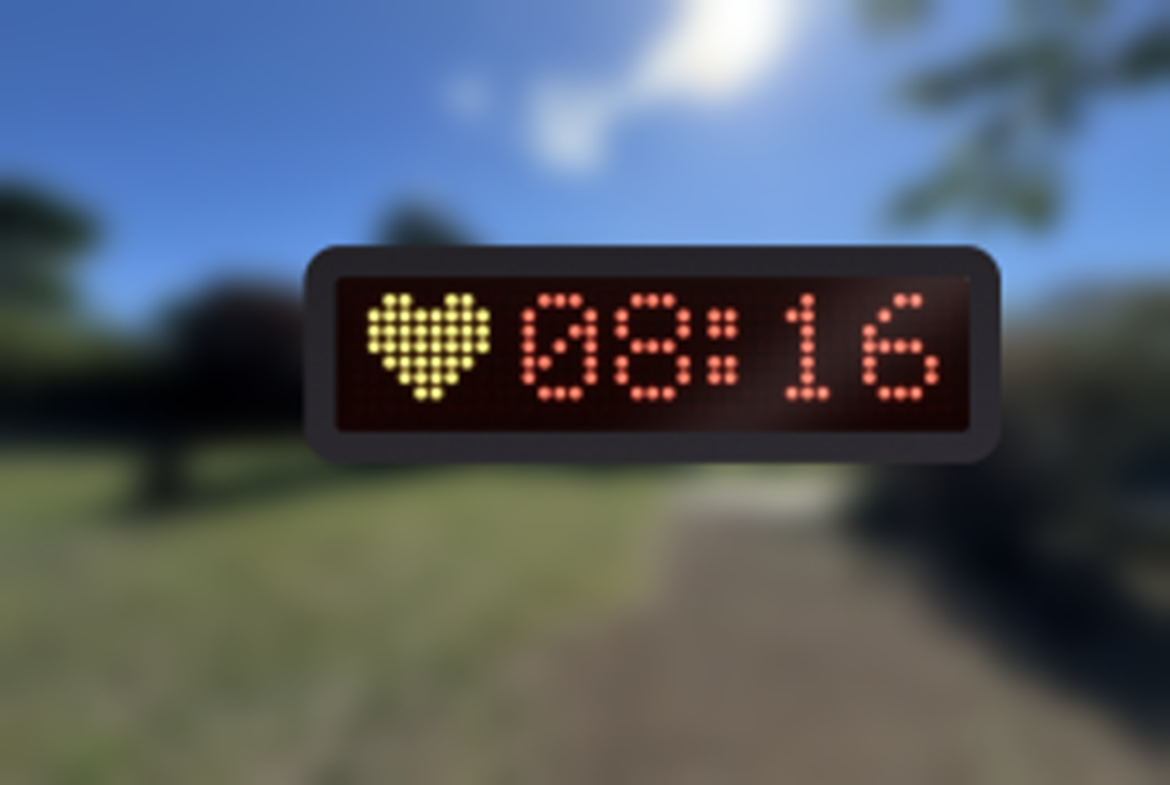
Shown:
h=8 m=16
